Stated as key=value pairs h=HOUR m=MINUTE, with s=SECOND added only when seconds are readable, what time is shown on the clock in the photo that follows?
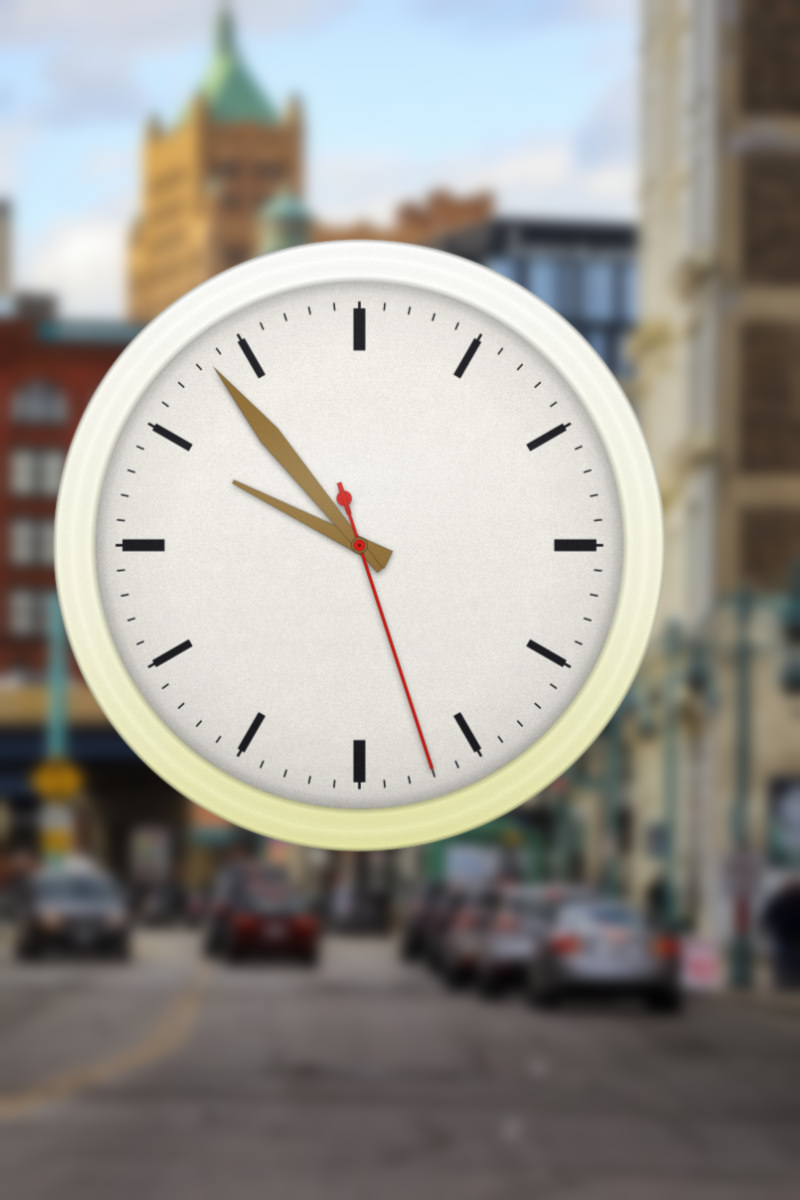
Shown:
h=9 m=53 s=27
